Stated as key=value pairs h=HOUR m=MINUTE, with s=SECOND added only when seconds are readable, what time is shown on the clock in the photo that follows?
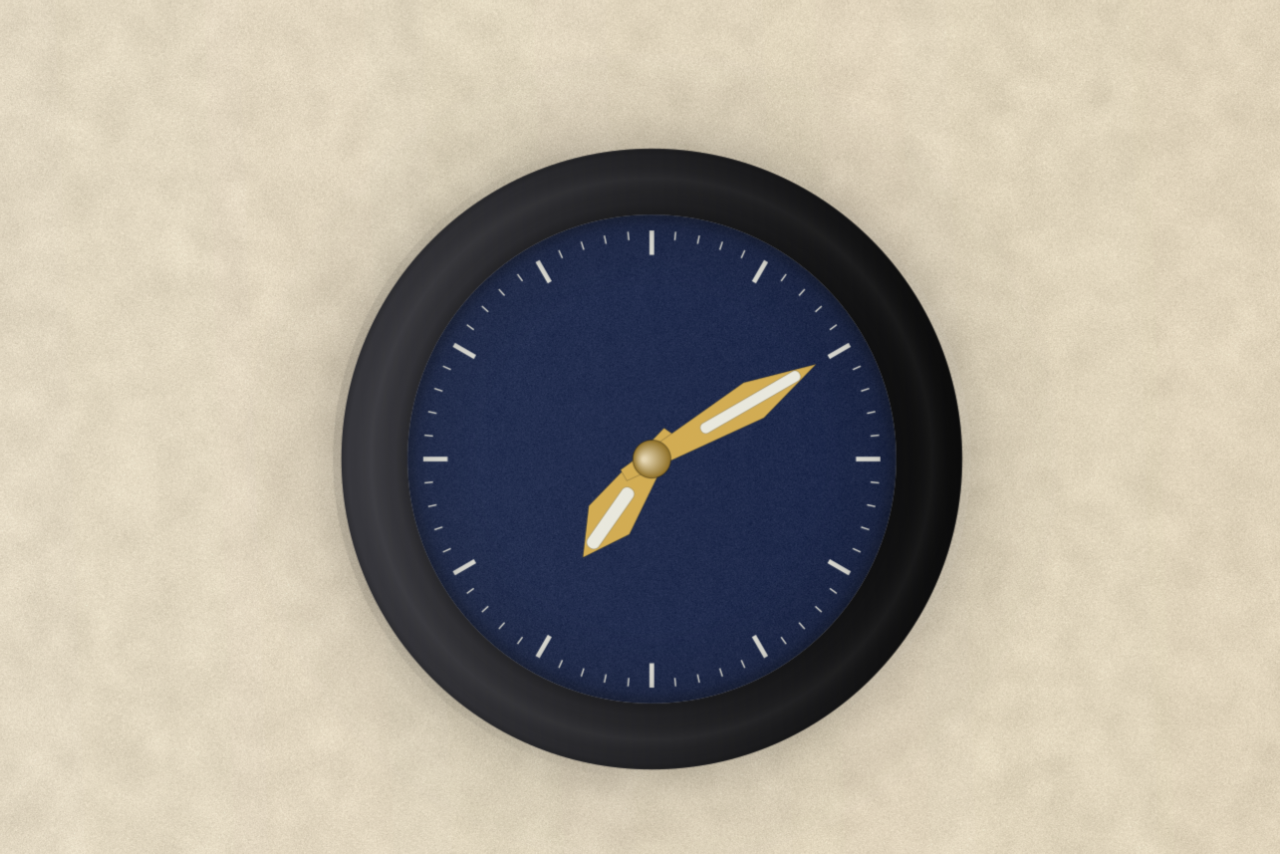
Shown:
h=7 m=10
